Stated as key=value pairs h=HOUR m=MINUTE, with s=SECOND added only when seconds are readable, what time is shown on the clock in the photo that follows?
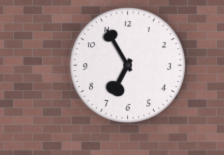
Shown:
h=6 m=55
